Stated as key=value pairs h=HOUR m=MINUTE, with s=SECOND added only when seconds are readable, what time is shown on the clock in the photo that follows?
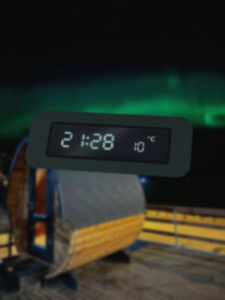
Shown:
h=21 m=28
